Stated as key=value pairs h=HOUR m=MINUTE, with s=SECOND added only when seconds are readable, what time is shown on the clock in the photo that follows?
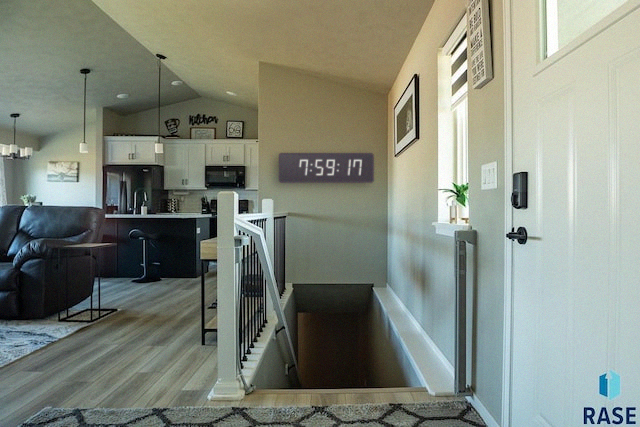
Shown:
h=7 m=59 s=17
